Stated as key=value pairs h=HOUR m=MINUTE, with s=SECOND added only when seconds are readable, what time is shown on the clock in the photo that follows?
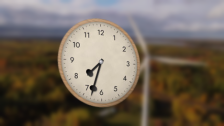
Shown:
h=7 m=33
